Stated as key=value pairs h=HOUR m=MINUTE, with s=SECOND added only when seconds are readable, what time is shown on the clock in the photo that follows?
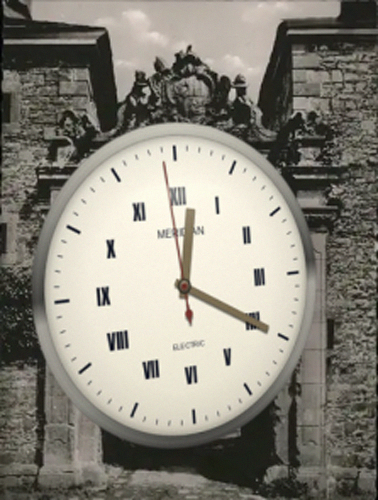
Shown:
h=12 m=19 s=59
